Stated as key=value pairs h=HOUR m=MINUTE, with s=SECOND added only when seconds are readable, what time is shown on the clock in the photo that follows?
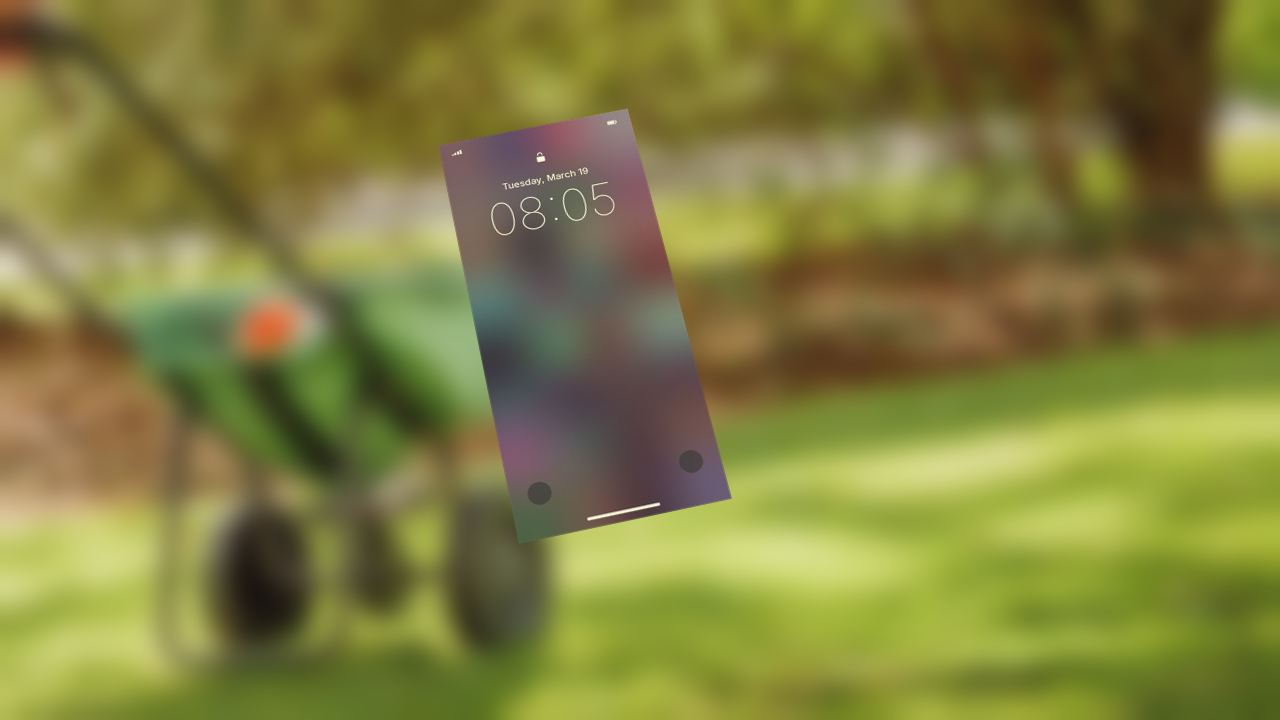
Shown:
h=8 m=5
